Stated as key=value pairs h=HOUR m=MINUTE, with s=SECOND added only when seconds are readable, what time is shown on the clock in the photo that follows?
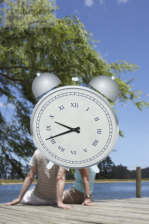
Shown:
h=9 m=41
